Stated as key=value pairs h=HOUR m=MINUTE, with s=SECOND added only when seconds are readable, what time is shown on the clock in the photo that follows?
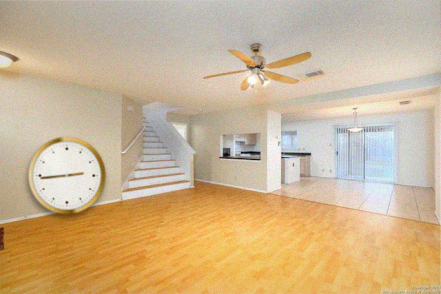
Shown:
h=2 m=44
